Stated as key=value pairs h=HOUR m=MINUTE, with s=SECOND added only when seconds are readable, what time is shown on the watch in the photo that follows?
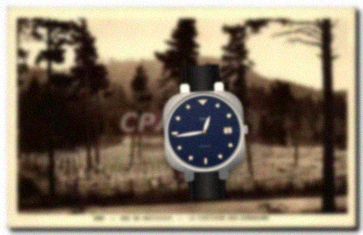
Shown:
h=12 m=44
